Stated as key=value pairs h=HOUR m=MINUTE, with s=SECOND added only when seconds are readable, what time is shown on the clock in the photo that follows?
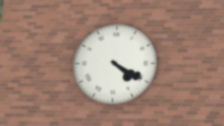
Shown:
h=4 m=20
